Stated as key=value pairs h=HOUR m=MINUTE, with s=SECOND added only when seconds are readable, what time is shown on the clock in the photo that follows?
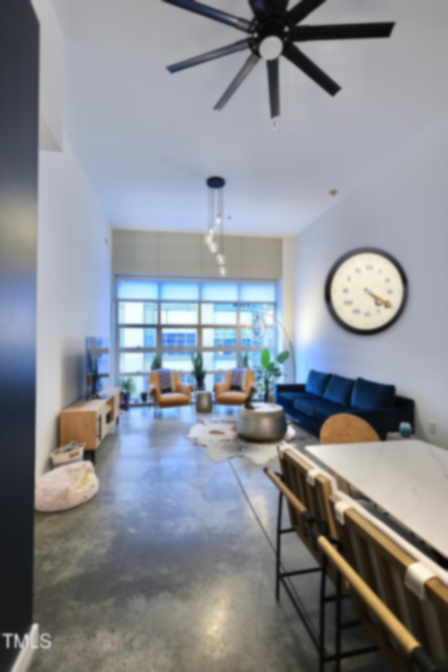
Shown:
h=4 m=20
